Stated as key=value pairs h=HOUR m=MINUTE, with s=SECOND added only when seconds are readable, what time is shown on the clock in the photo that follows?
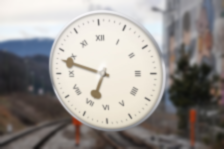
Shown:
h=6 m=48
